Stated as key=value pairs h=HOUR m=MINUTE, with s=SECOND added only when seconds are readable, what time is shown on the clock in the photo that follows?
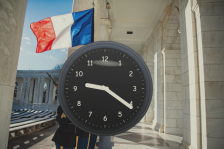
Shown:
h=9 m=21
